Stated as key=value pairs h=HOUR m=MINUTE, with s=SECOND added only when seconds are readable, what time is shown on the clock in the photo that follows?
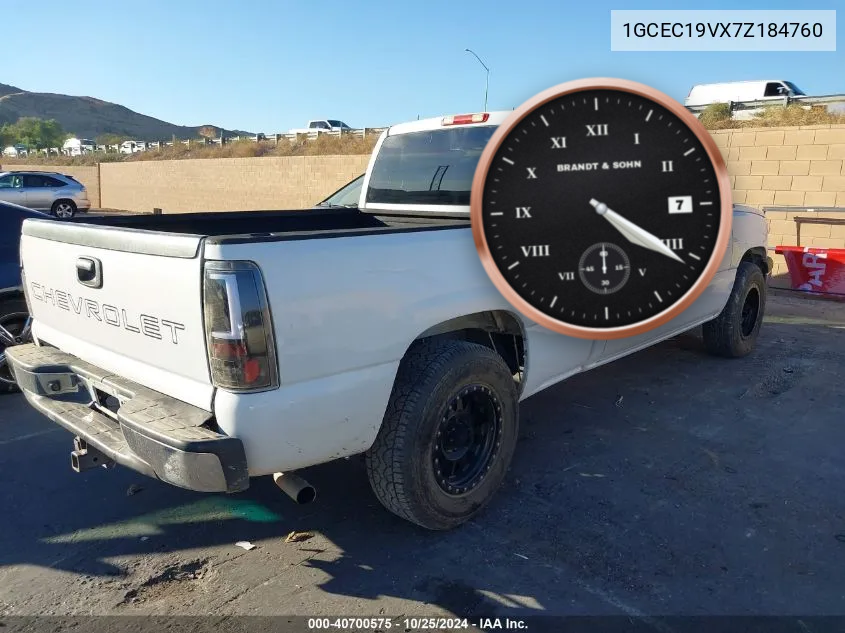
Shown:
h=4 m=21
